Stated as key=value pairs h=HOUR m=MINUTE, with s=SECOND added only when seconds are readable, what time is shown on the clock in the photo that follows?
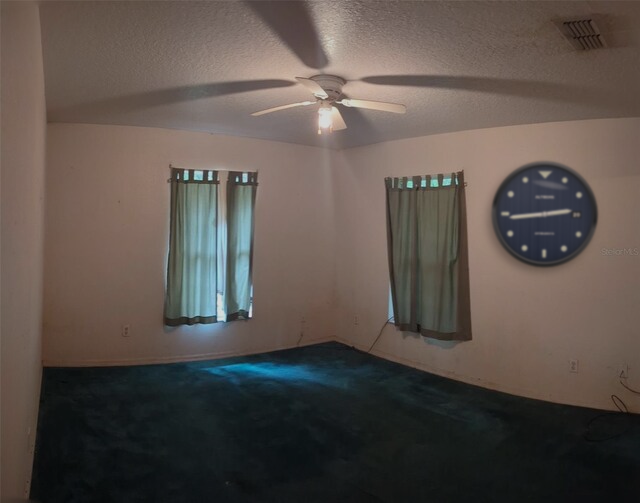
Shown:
h=2 m=44
